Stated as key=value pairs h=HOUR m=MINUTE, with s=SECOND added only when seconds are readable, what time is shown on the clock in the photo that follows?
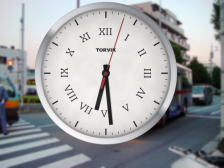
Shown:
h=6 m=29 s=3
